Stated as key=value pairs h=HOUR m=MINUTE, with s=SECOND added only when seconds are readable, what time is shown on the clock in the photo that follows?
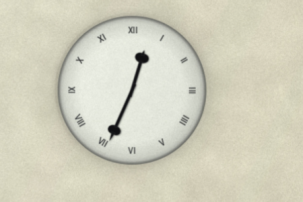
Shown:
h=12 m=34
